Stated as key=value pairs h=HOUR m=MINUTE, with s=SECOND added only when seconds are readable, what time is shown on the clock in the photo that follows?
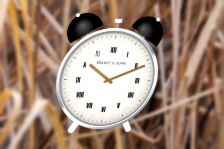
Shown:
h=10 m=11
